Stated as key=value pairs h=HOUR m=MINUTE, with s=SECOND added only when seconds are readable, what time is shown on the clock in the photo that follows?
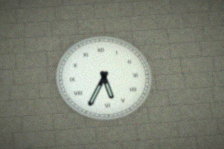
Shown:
h=5 m=35
